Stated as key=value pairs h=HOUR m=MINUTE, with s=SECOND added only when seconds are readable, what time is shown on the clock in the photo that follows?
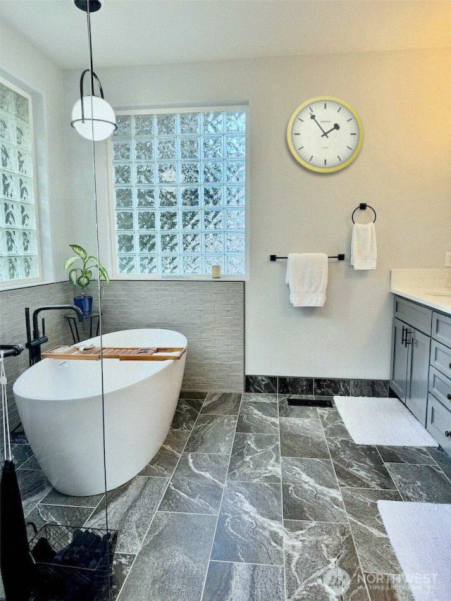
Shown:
h=1 m=54
